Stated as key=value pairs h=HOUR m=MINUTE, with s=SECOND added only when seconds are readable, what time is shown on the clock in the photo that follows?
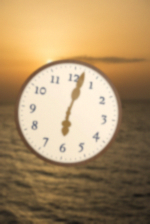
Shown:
h=6 m=2
